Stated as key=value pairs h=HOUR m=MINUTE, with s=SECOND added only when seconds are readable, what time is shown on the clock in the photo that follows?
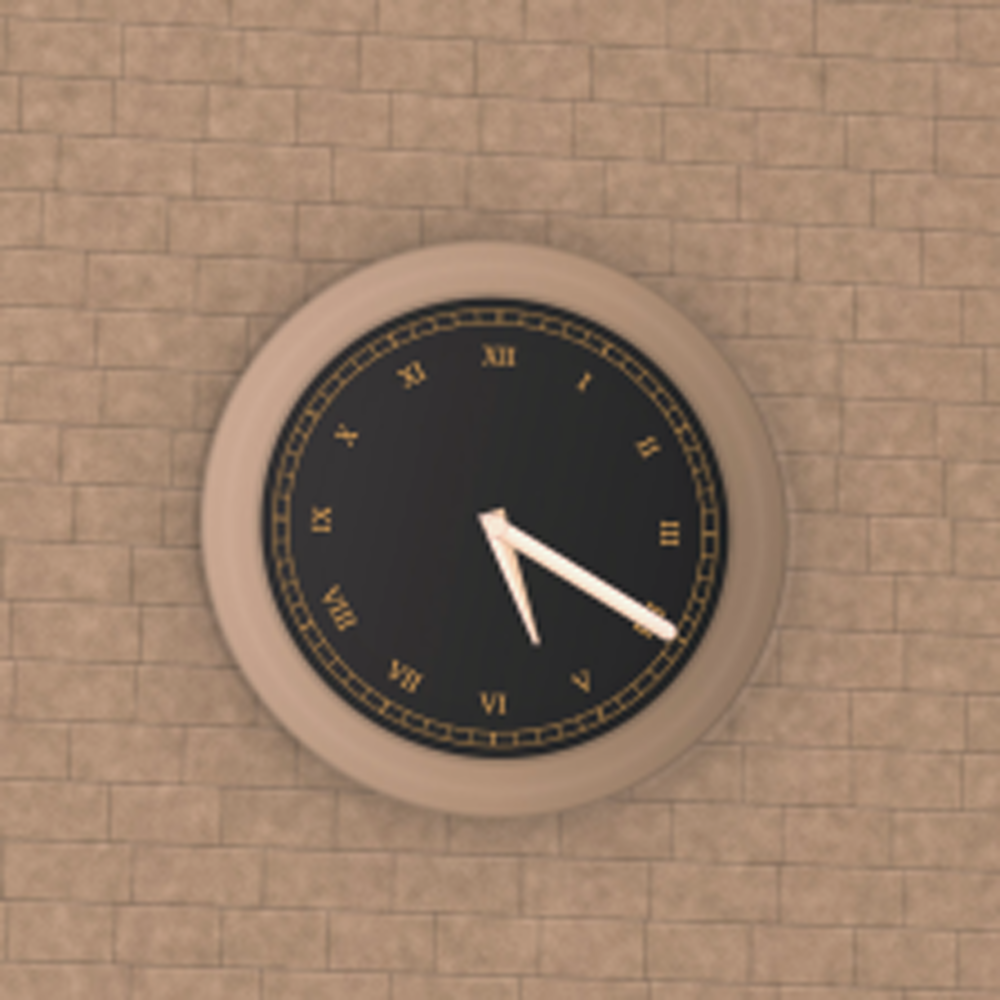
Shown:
h=5 m=20
